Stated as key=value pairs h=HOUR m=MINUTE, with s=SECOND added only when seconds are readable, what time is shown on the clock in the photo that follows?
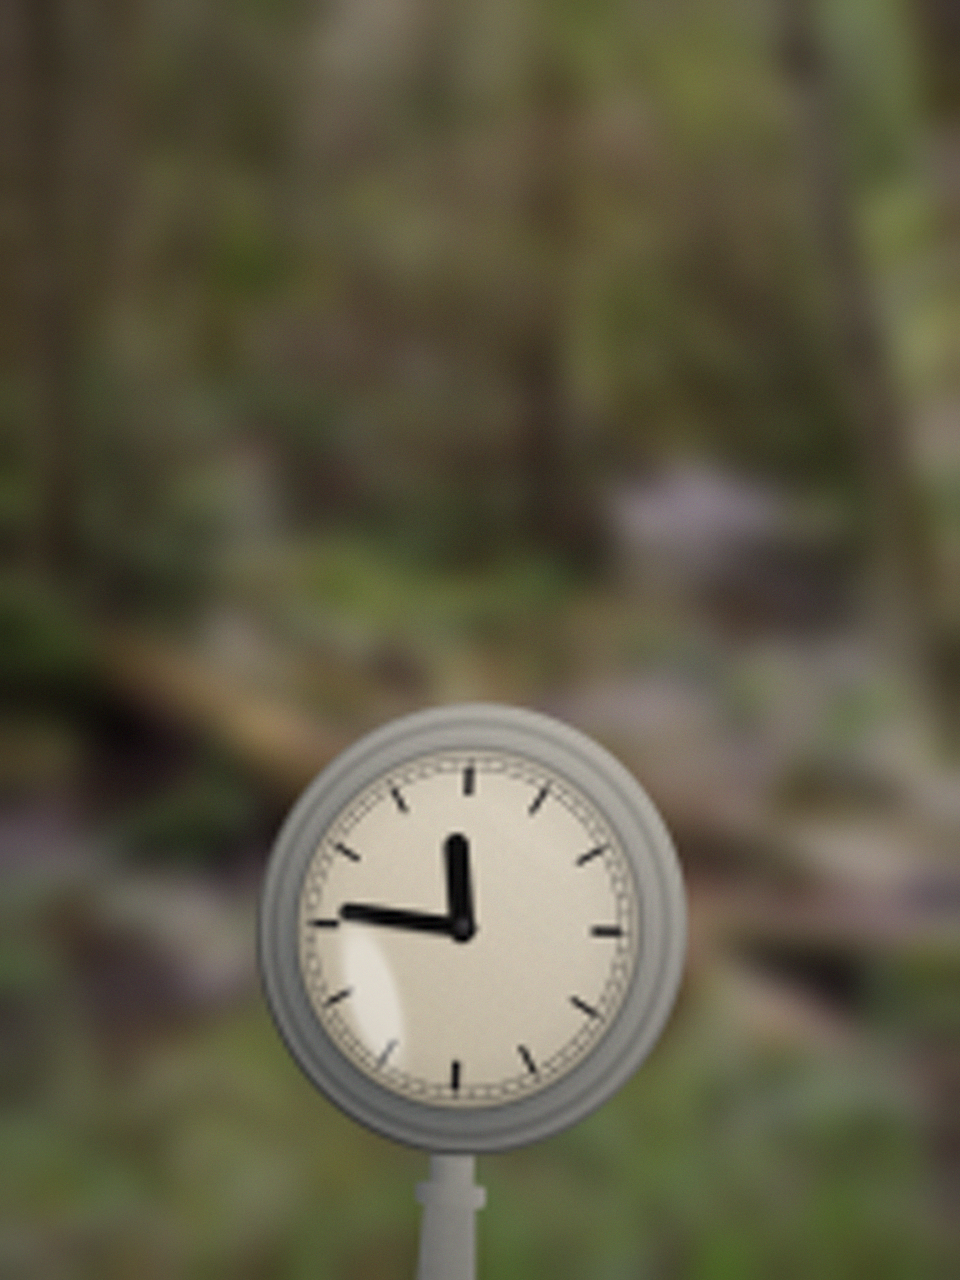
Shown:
h=11 m=46
